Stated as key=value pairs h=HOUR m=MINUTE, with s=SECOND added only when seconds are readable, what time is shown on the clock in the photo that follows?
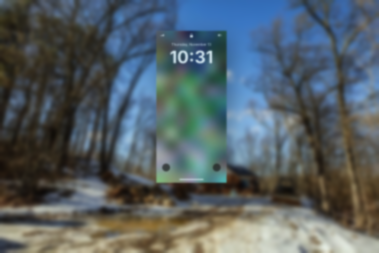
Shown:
h=10 m=31
